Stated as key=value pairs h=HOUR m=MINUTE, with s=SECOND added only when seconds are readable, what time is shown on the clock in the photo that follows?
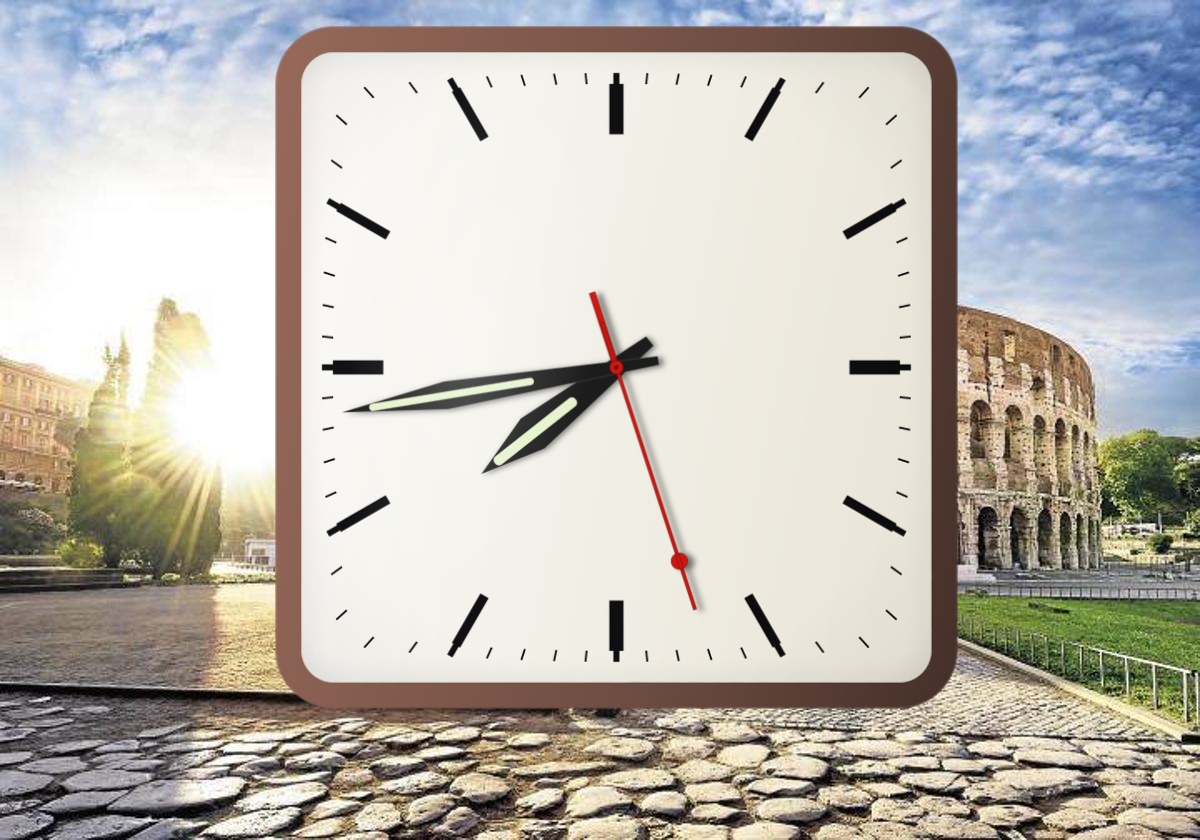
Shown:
h=7 m=43 s=27
